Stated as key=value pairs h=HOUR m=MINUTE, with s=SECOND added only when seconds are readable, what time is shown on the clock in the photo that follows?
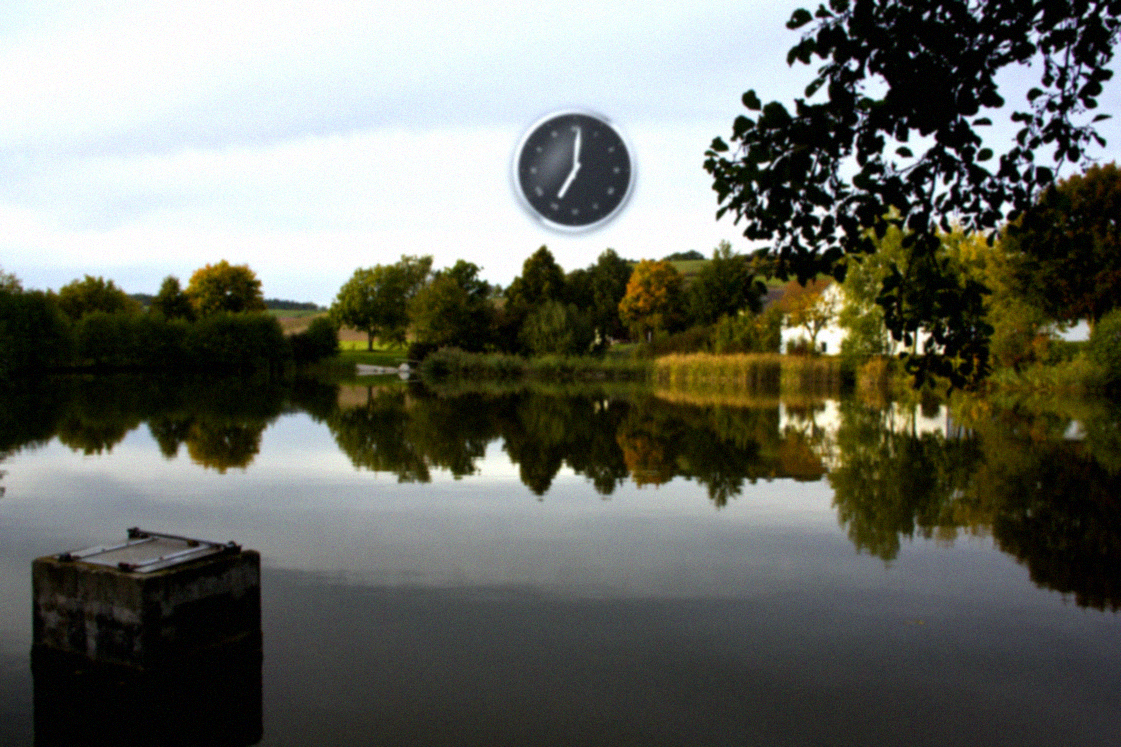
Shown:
h=7 m=1
